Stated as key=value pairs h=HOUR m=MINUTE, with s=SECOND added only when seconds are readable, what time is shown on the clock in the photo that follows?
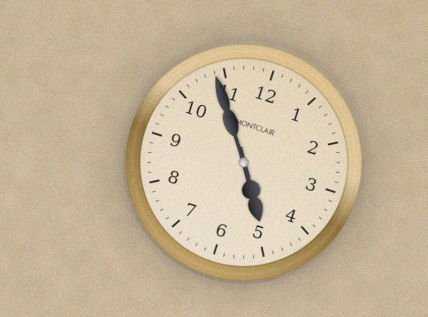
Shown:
h=4 m=54
